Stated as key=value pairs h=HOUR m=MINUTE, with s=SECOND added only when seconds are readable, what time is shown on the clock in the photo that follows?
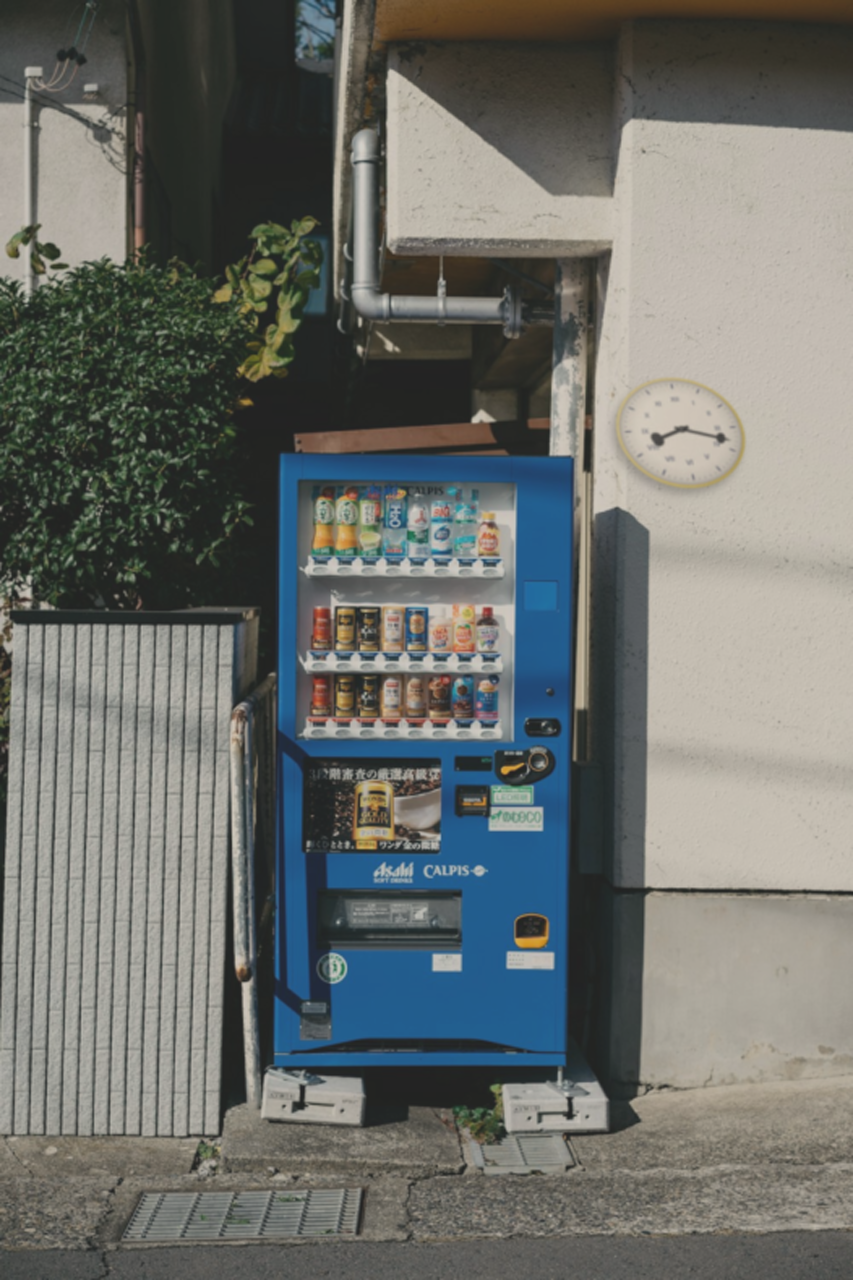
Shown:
h=8 m=18
